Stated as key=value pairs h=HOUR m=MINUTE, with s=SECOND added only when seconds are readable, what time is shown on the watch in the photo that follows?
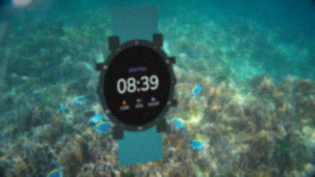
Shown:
h=8 m=39
